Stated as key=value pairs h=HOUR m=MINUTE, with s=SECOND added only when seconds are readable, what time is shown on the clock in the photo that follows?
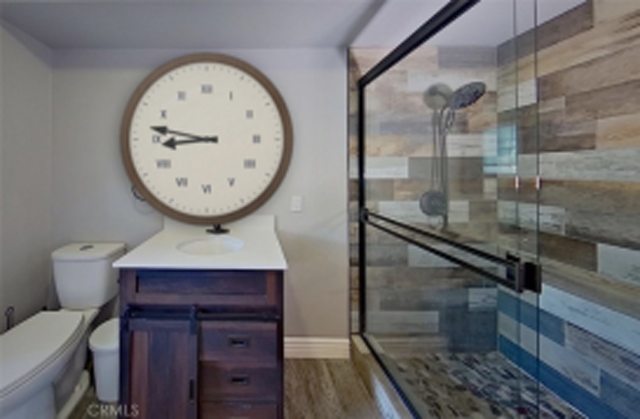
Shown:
h=8 m=47
